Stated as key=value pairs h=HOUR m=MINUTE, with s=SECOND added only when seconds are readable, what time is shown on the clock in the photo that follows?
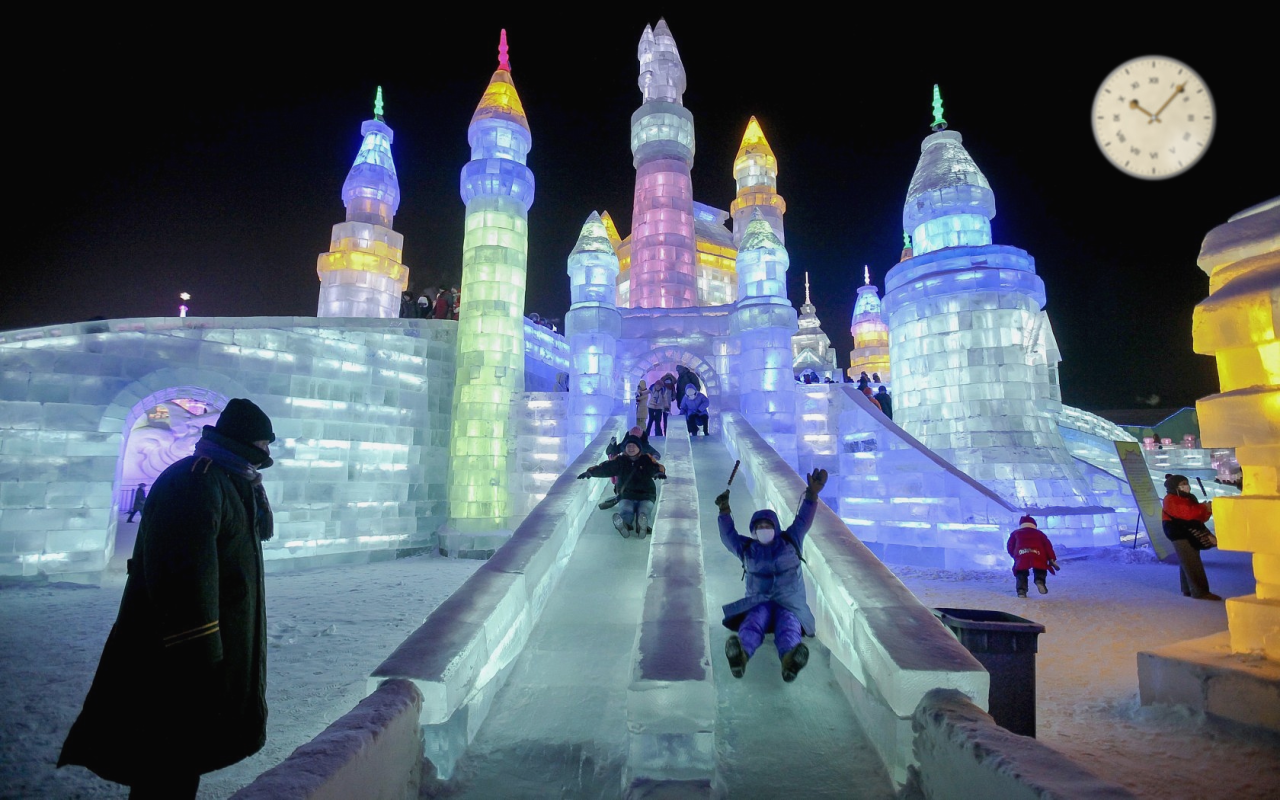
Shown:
h=10 m=7
